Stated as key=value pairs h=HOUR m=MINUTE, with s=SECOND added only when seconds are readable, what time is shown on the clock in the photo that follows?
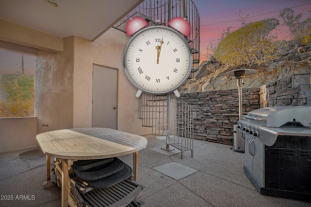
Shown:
h=12 m=2
